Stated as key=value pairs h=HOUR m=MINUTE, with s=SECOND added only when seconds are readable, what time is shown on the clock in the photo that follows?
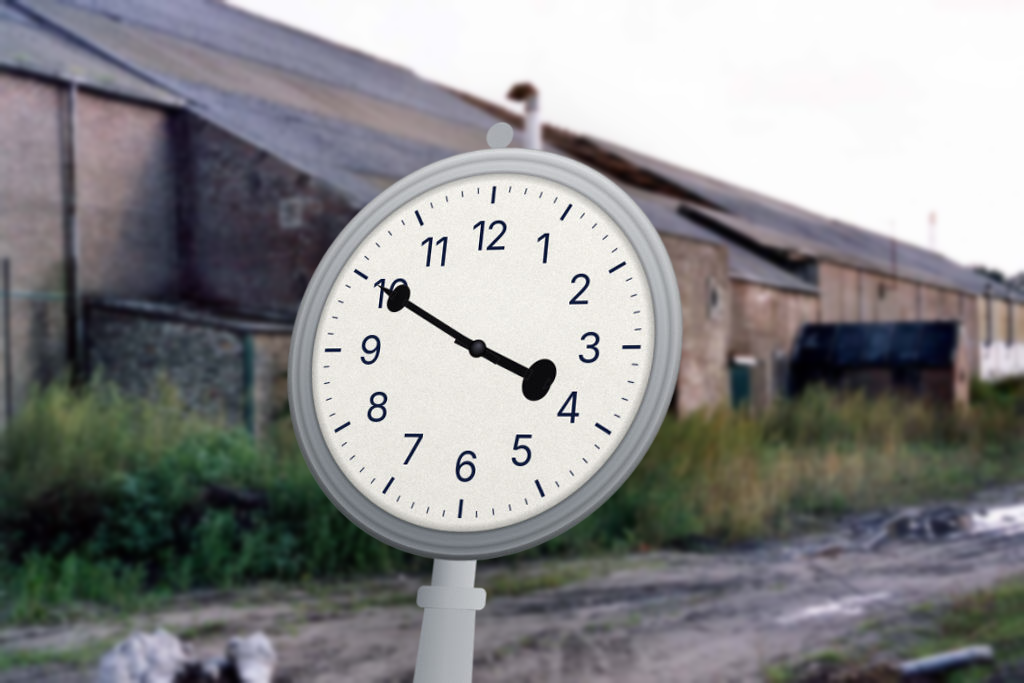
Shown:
h=3 m=50
